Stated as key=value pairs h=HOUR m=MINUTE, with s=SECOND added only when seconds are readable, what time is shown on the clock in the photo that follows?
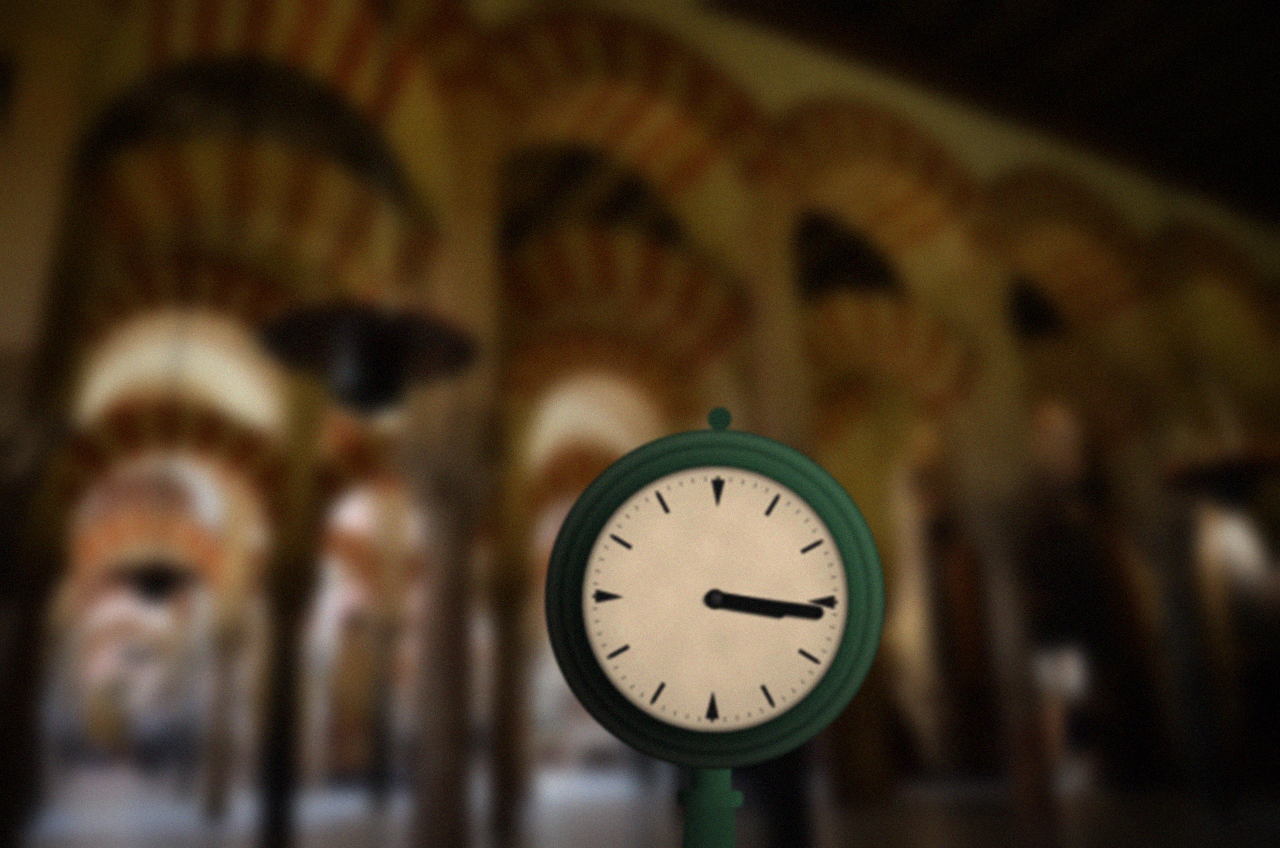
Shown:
h=3 m=16
